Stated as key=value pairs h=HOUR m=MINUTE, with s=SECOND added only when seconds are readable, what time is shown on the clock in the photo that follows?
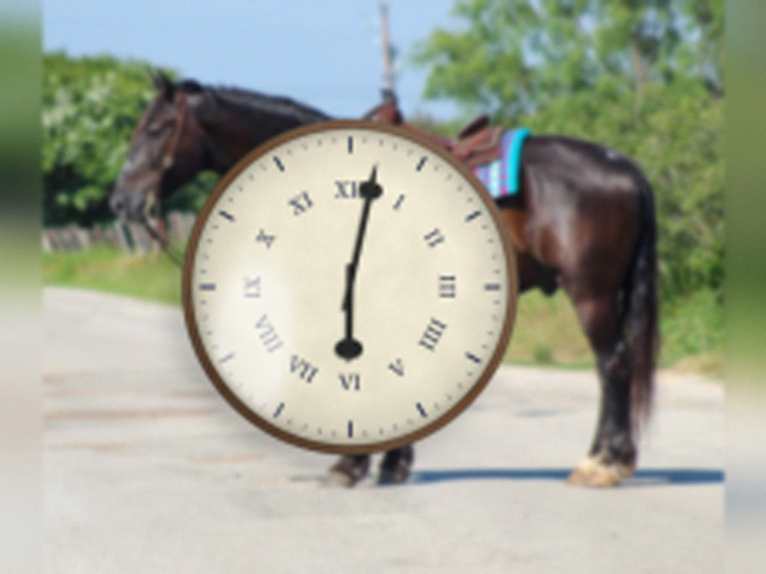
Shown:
h=6 m=2
